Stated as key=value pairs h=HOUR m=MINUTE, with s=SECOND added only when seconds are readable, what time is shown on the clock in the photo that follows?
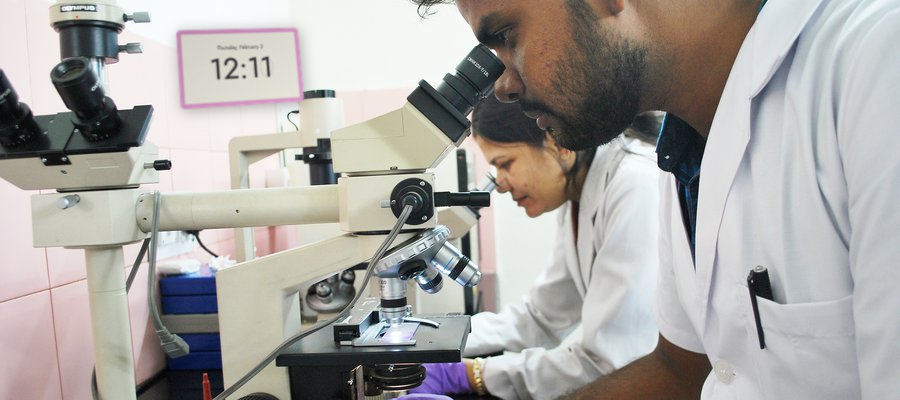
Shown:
h=12 m=11
